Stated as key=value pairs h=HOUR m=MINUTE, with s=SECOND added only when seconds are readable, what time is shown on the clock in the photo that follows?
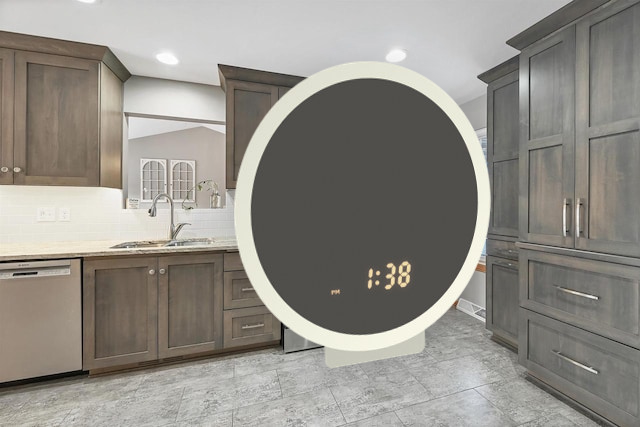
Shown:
h=1 m=38
